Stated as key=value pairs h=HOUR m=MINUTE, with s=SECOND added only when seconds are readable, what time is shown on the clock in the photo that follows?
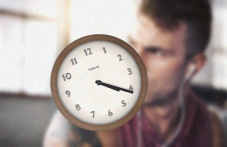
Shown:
h=4 m=21
